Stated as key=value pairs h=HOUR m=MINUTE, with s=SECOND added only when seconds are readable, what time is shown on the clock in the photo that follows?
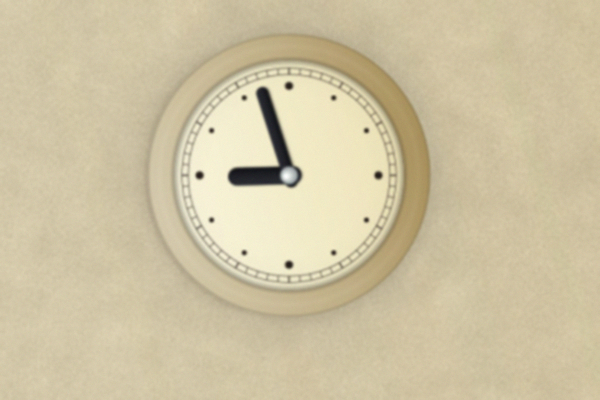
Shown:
h=8 m=57
